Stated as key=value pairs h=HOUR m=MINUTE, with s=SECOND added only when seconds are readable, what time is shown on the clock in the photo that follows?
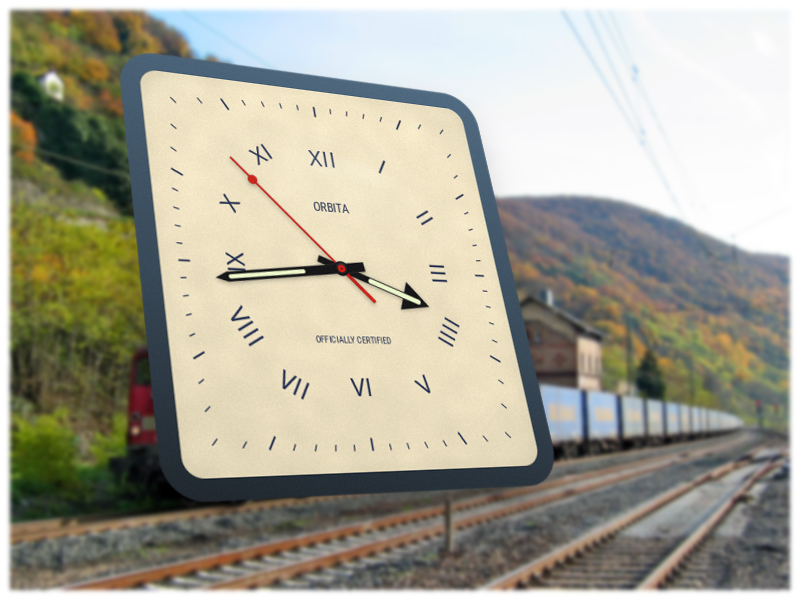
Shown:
h=3 m=43 s=53
